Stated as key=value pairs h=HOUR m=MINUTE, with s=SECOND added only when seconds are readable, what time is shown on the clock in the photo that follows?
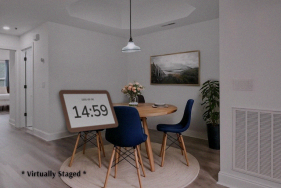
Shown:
h=14 m=59
